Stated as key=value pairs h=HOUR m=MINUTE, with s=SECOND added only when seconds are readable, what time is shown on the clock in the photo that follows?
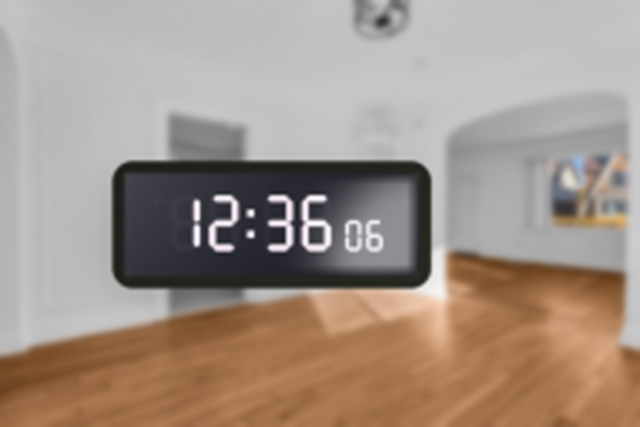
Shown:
h=12 m=36 s=6
